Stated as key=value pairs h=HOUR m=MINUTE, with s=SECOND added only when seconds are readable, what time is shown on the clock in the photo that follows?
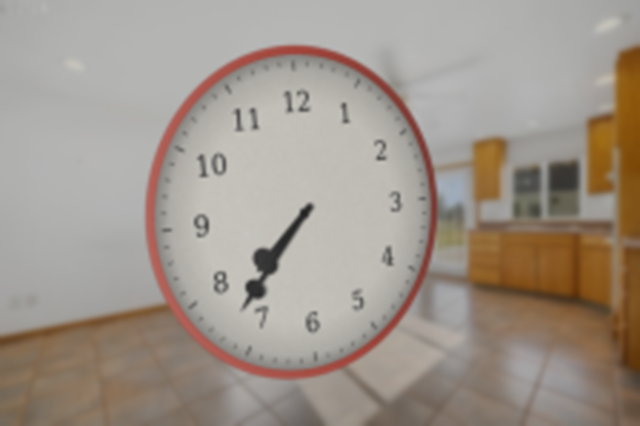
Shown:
h=7 m=37
